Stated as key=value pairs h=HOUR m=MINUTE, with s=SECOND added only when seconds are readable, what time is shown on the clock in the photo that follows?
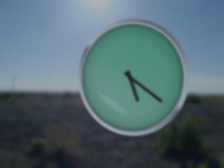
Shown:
h=5 m=21
